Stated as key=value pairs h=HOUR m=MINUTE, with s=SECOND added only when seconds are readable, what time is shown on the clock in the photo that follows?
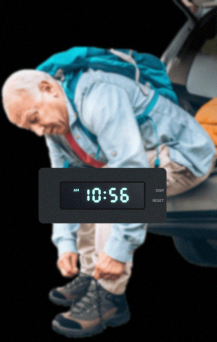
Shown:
h=10 m=56
